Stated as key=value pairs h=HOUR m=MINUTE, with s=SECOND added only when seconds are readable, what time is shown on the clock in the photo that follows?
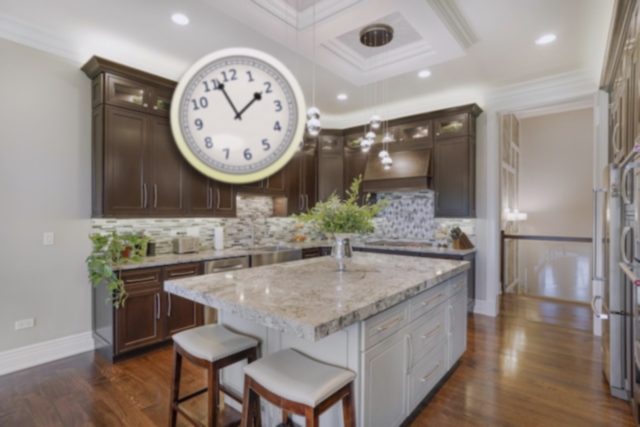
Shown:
h=1 m=57
